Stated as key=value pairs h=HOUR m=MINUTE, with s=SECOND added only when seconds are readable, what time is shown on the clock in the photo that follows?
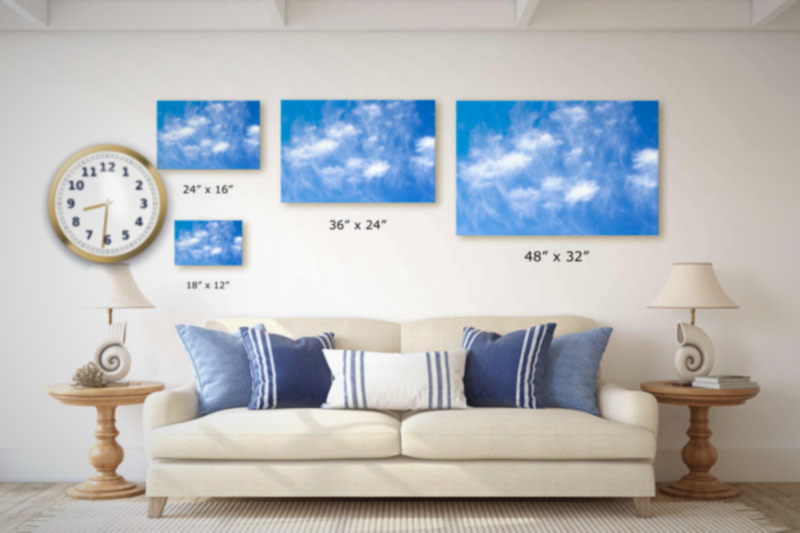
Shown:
h=8 m=31
